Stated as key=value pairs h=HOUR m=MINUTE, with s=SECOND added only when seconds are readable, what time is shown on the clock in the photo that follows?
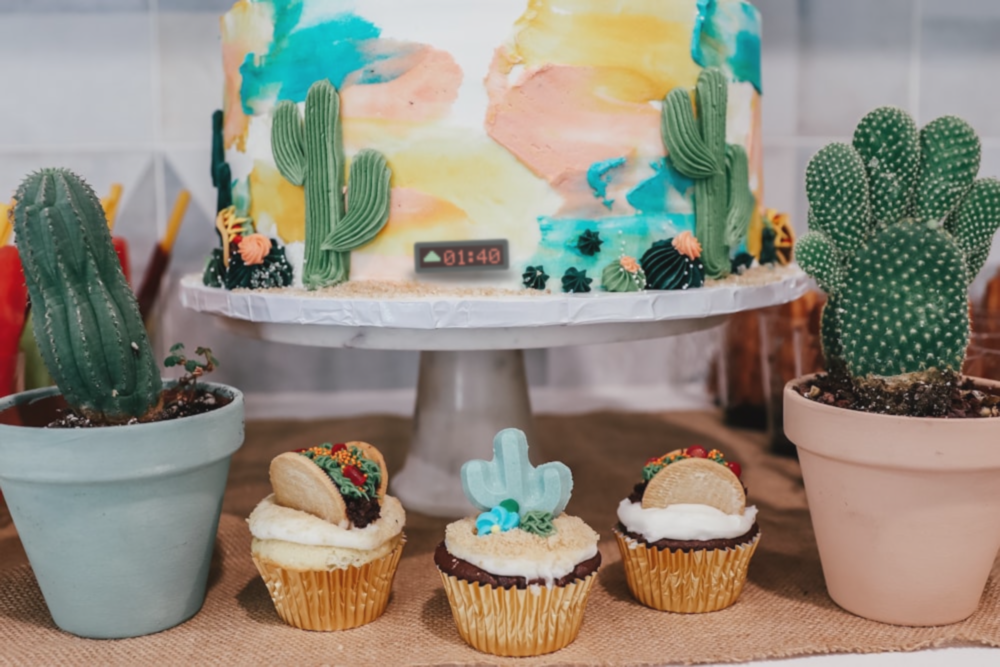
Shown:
h=1 m=40
